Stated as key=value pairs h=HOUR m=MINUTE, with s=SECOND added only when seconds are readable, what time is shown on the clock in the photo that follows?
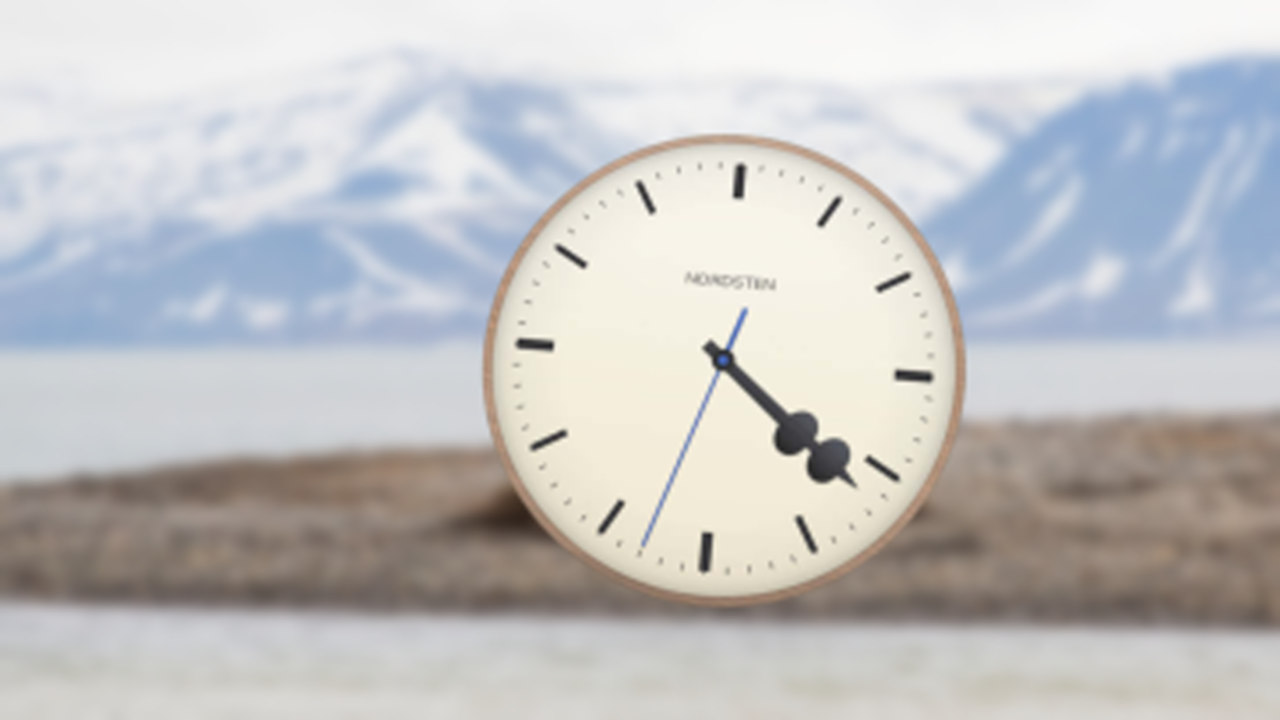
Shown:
h=4 m=21 s=33
